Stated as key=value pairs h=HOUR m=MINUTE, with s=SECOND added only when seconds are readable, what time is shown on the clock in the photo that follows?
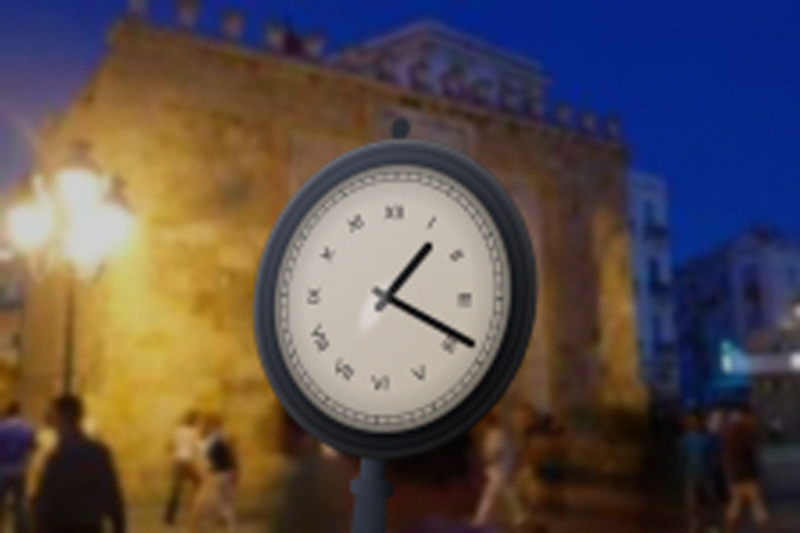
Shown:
h=1 m=19
